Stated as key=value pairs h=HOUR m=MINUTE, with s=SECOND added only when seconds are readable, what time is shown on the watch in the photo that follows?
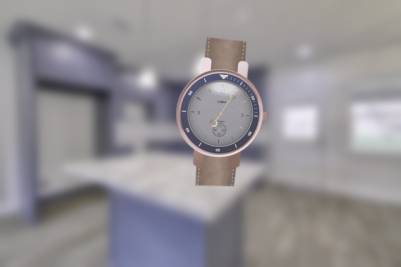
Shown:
h=7 m=5
